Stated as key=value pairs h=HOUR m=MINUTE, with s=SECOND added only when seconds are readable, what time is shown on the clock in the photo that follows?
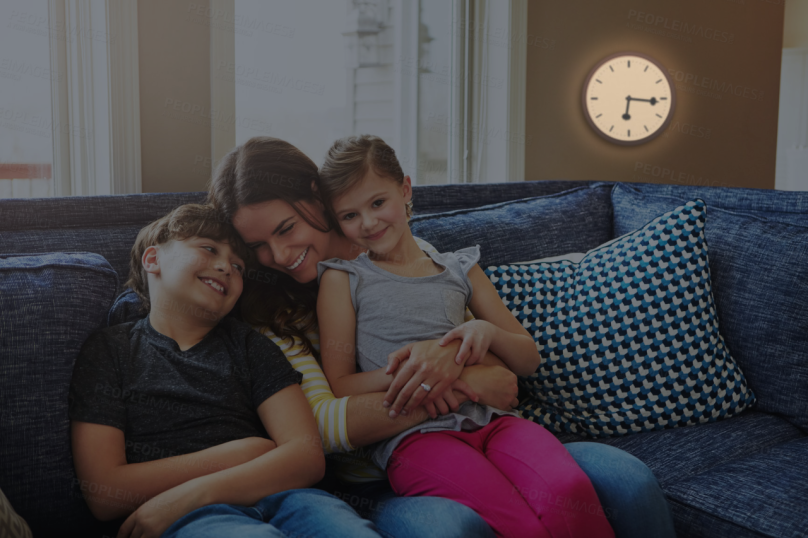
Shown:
h=6 m=16
